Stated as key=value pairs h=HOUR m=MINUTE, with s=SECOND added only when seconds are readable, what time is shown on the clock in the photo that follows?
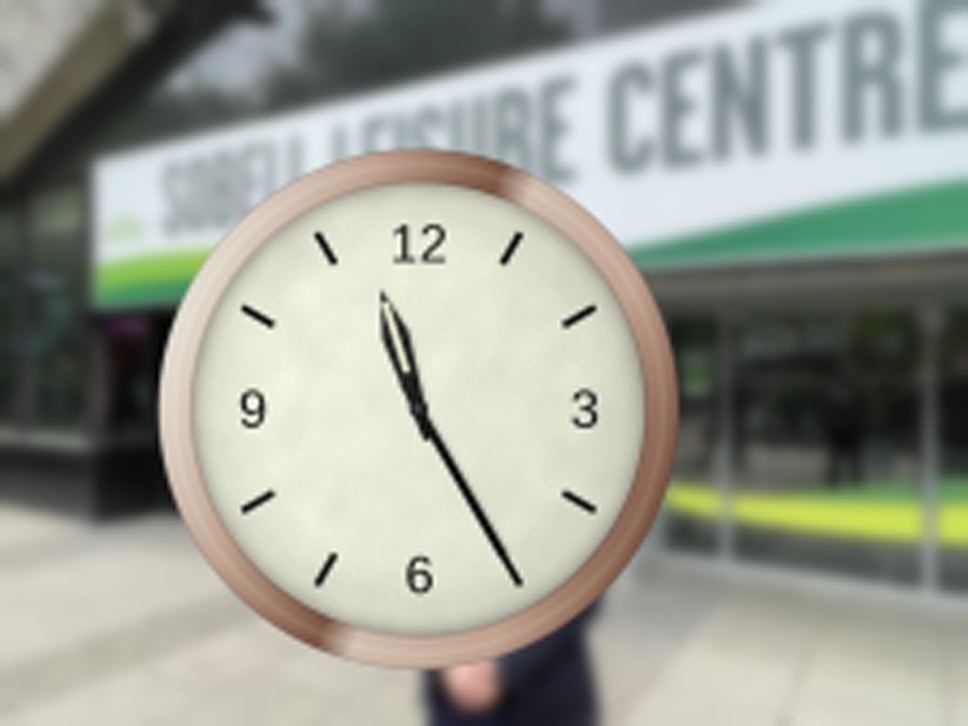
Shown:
h=11 m=25
